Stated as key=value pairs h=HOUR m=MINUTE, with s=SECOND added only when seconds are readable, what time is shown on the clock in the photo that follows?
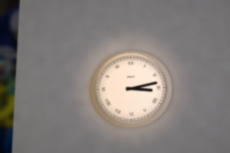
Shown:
h=3 m=13
